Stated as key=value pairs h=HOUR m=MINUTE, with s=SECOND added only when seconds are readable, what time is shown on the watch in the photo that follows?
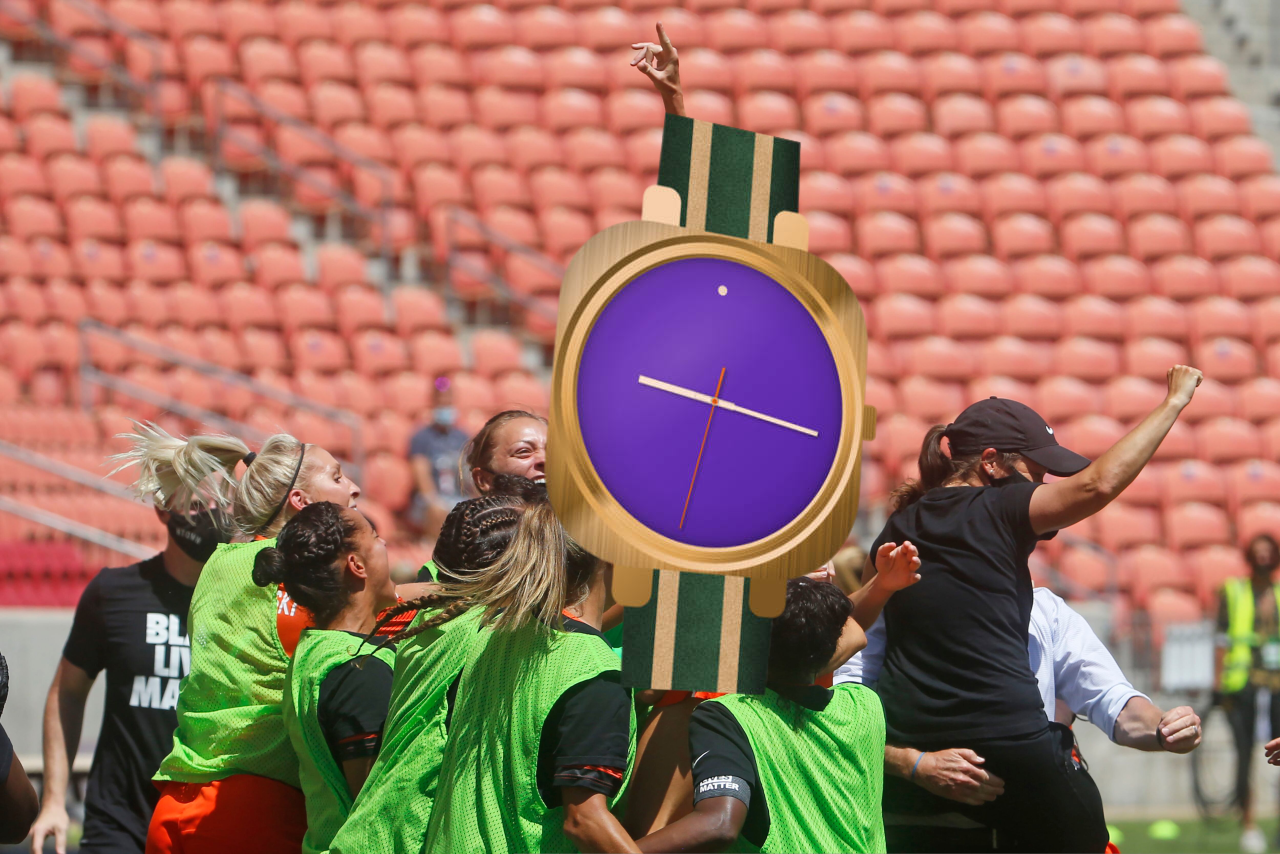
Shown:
h=9 m=16 s=32
